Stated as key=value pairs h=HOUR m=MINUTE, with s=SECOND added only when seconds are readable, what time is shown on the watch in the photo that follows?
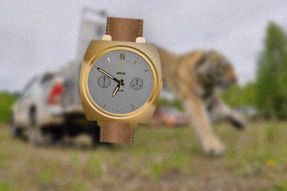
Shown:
h=6 m=50
